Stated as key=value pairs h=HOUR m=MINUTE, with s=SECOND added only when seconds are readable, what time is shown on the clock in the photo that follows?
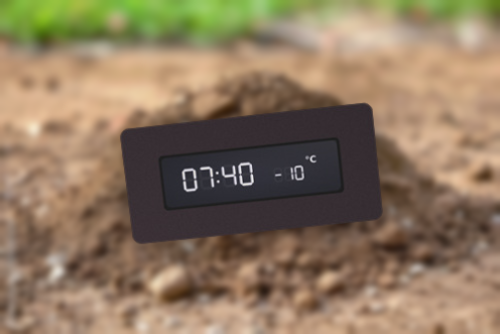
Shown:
h=7 m=40
